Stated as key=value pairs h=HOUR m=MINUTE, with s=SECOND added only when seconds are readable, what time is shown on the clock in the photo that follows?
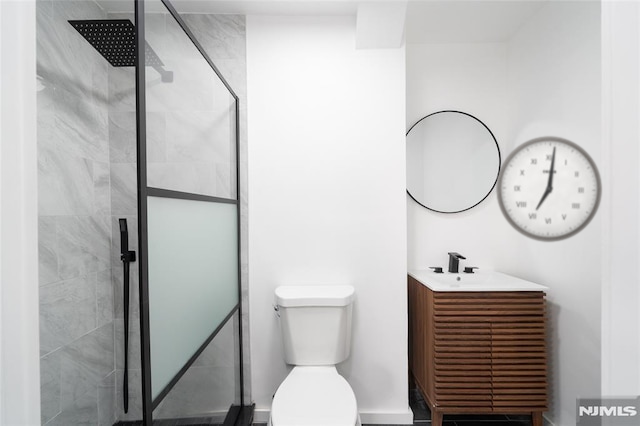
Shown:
h=7 m=1
